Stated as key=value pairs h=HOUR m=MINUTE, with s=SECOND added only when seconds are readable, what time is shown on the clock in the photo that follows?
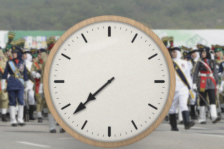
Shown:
h=7 m=38
